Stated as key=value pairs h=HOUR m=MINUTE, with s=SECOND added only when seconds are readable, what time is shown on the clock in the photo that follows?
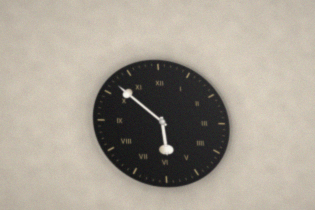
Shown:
h=5 m=52
